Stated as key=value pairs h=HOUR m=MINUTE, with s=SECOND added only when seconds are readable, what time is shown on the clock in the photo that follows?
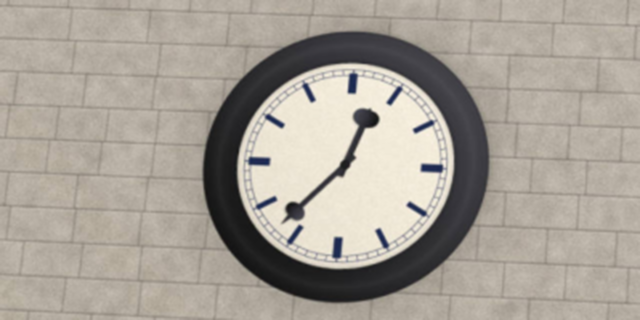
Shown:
h=12 m=37
